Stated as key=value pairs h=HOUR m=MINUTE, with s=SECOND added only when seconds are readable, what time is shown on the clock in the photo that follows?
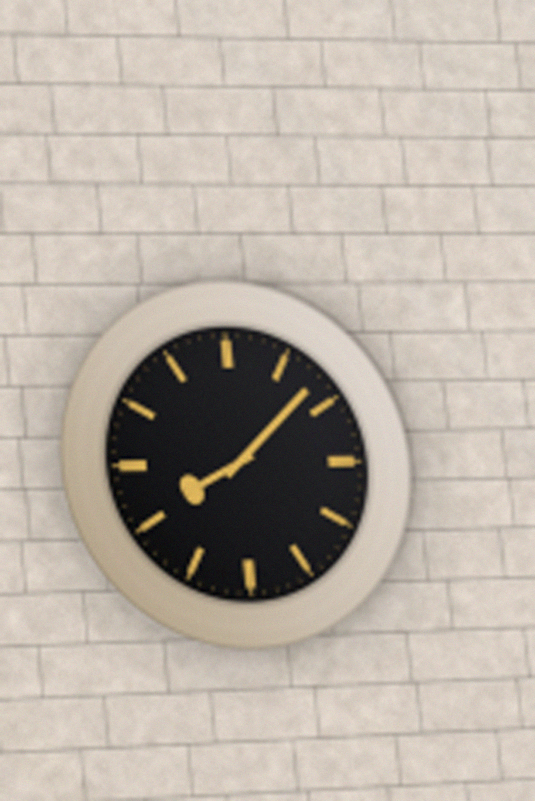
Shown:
h=8 m=8
